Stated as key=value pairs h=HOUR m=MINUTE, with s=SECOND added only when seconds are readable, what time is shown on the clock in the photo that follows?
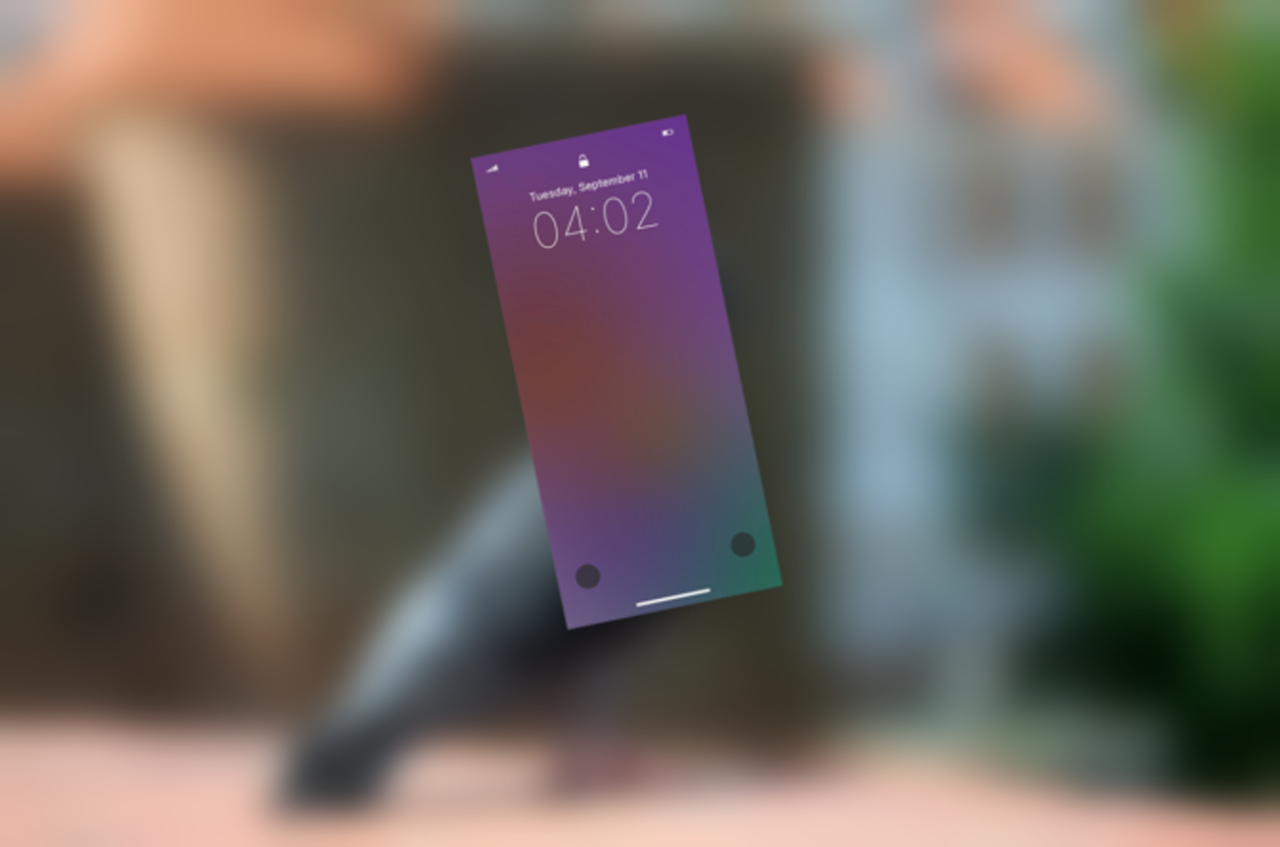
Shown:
h=4 m=2
